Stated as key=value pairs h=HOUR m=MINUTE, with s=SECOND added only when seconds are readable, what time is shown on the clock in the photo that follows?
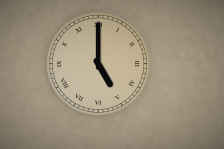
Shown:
h=5 m=0
